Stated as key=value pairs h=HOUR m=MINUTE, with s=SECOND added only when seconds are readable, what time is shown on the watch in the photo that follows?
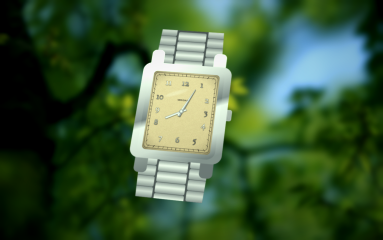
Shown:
h=8 m=4
